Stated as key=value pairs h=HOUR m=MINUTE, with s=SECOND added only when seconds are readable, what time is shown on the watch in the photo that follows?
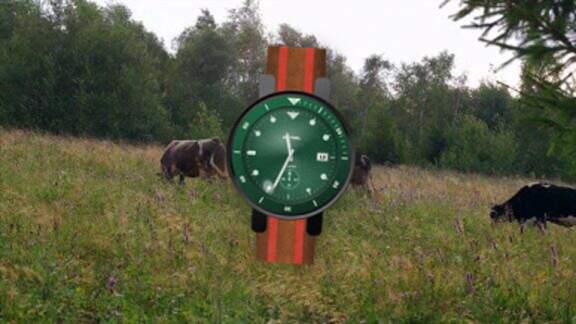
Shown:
h=11 m=34
